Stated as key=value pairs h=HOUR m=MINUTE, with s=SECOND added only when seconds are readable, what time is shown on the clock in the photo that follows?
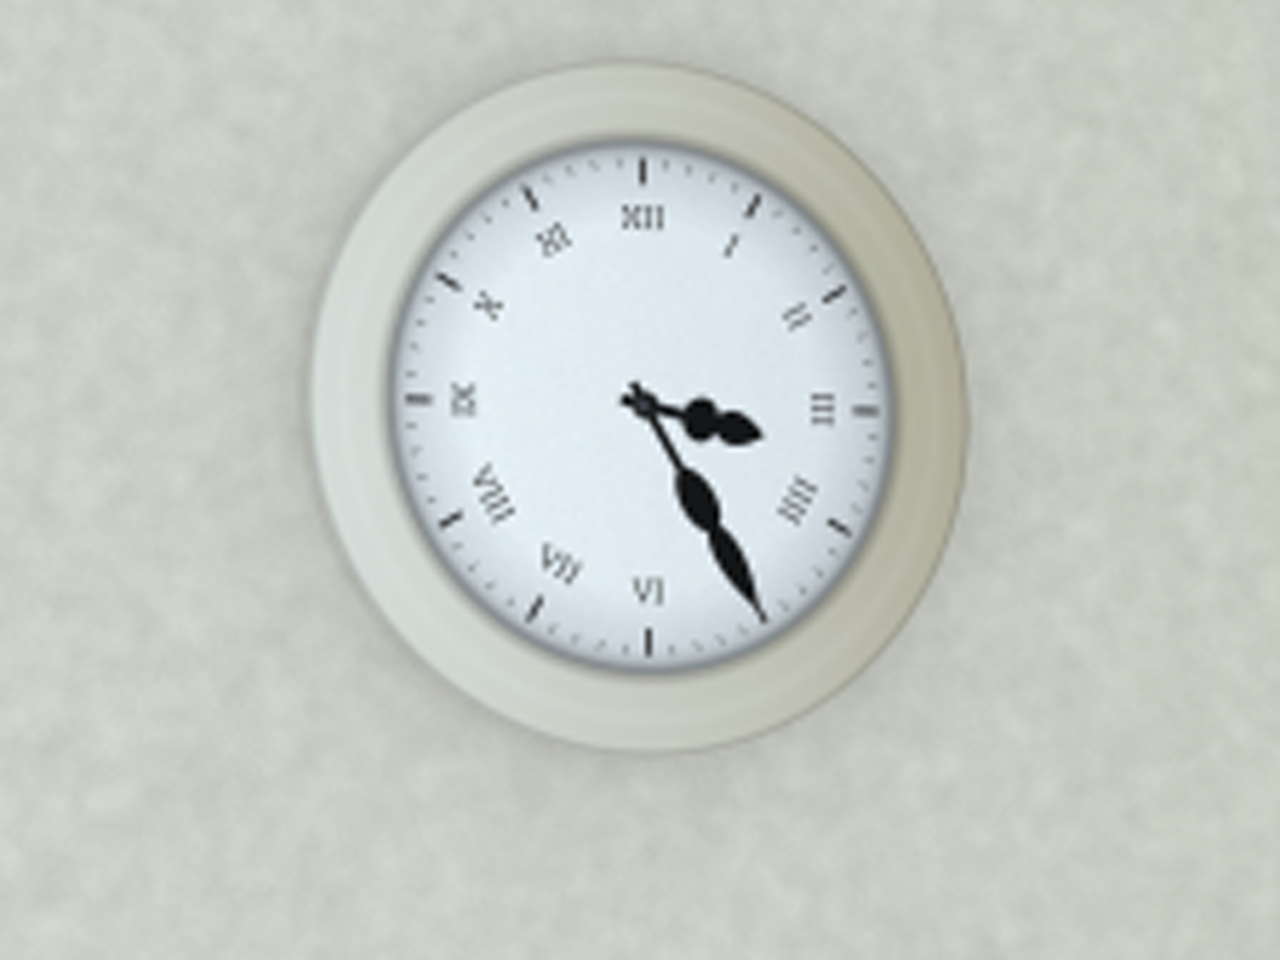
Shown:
h=3 m=25
